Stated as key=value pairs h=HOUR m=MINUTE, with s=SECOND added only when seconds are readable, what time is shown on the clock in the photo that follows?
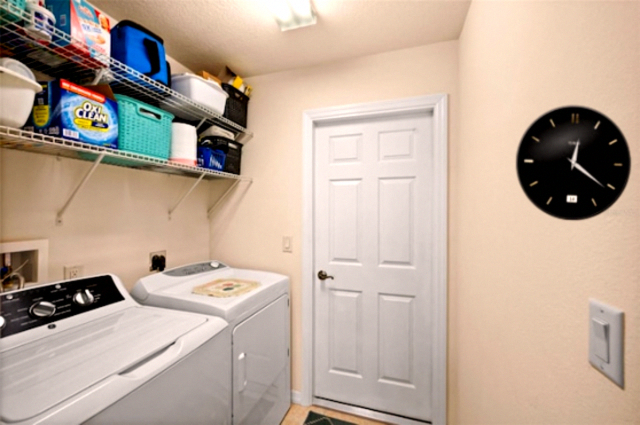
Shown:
h=12 m=21
